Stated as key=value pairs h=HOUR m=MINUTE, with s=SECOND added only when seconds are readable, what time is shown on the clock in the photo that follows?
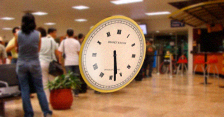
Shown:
h=5 m=28
